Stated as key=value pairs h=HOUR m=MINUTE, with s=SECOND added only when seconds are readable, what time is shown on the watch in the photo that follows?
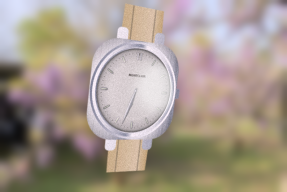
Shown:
h=6 m=33
